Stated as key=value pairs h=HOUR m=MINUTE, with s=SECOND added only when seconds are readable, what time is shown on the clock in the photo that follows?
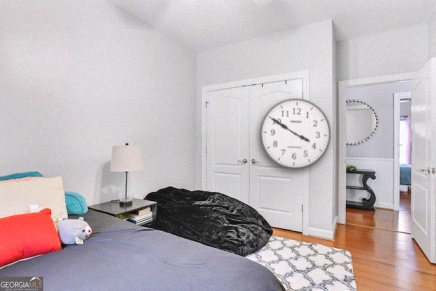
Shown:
h=3 m=50
